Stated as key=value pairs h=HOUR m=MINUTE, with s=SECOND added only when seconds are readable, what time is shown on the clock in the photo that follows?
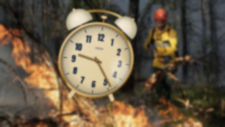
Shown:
h=9 m=24
